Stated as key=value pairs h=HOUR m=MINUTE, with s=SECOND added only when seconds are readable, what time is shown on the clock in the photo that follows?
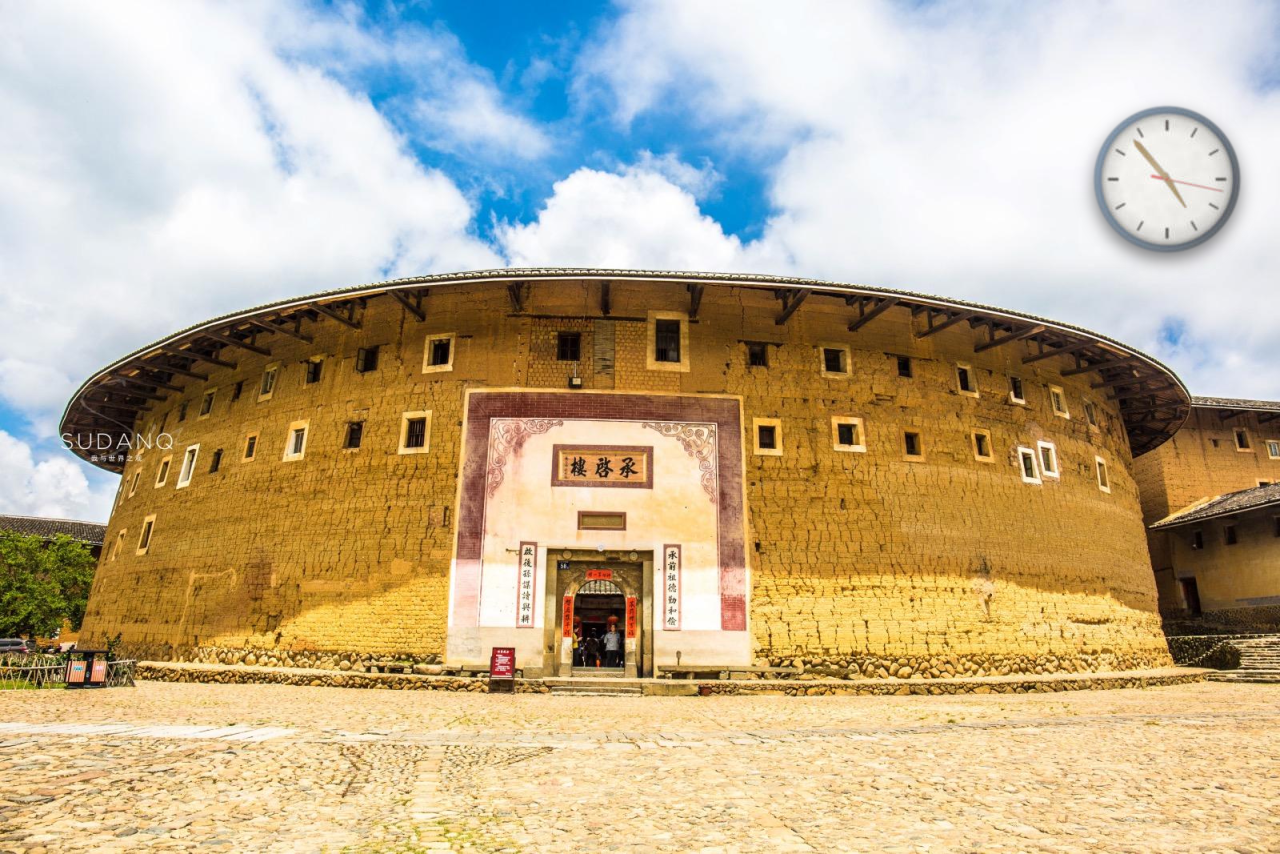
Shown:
h=4 m=53 s=17
